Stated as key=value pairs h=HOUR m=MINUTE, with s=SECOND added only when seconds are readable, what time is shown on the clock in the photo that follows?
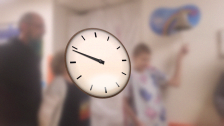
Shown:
h=9 m=49
